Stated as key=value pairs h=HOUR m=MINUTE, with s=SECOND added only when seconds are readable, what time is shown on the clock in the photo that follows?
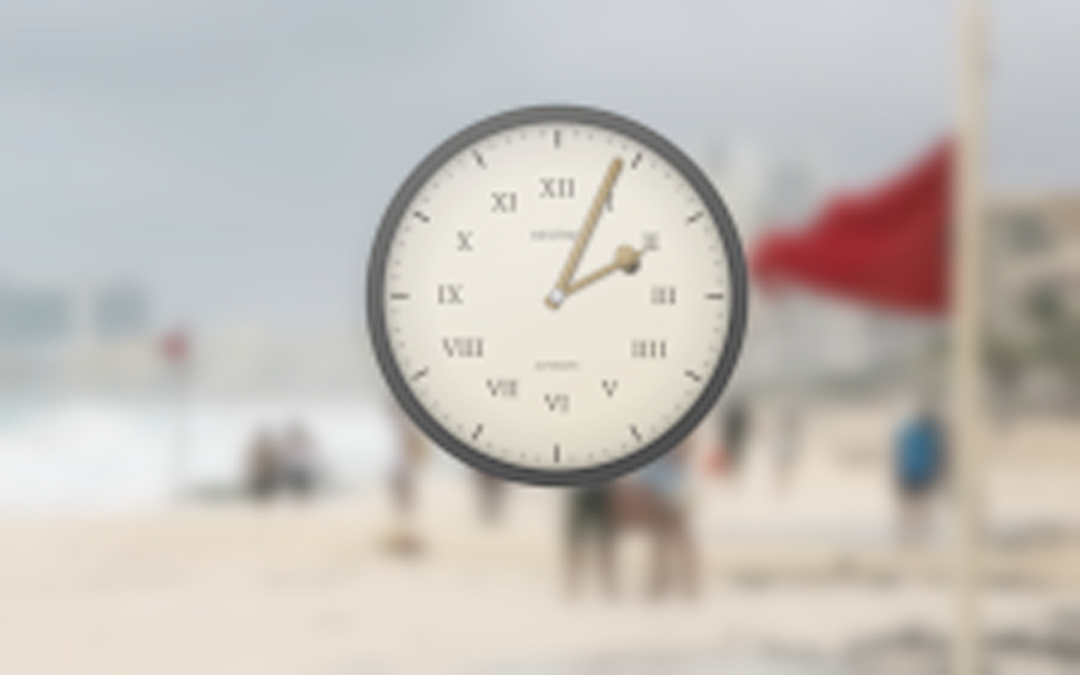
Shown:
h=2 m=4
